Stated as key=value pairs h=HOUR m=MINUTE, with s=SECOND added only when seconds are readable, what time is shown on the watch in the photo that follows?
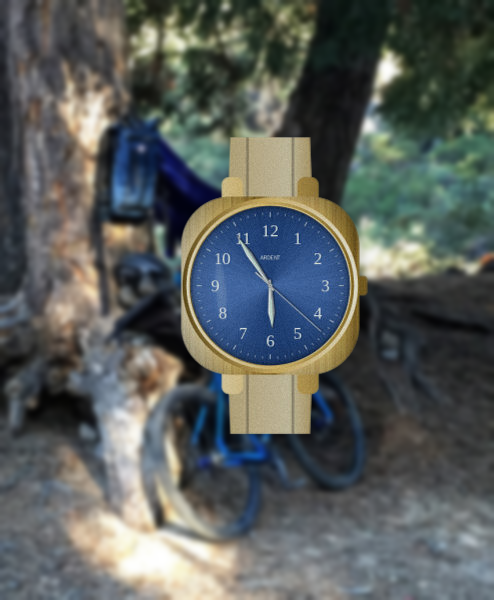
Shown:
h=5 m=54 s=22
